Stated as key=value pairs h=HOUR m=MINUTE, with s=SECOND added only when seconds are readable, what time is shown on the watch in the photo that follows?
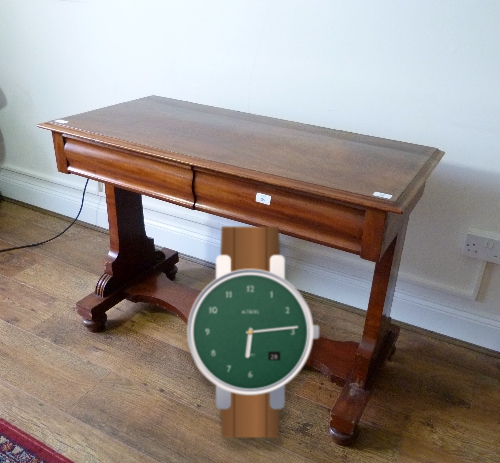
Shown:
h=6 m=14
